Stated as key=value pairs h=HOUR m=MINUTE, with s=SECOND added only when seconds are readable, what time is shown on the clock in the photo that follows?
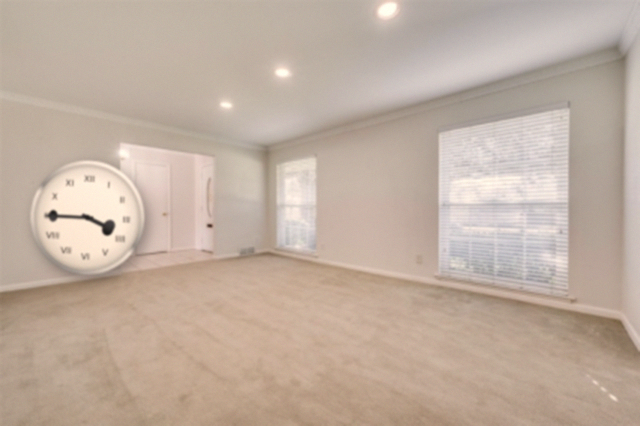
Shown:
h=3 m=45
